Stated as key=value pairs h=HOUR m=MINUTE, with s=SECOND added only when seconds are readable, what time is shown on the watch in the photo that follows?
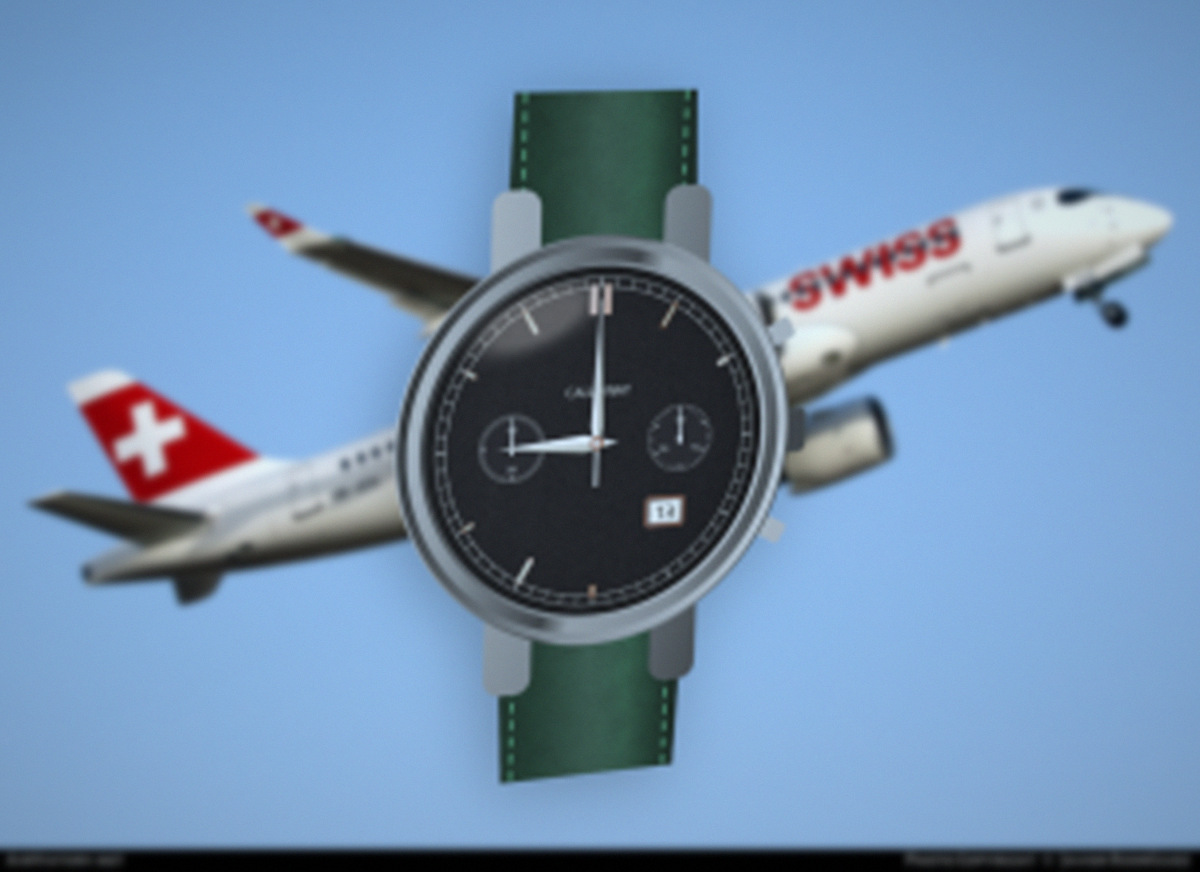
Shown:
h=9 m=0
